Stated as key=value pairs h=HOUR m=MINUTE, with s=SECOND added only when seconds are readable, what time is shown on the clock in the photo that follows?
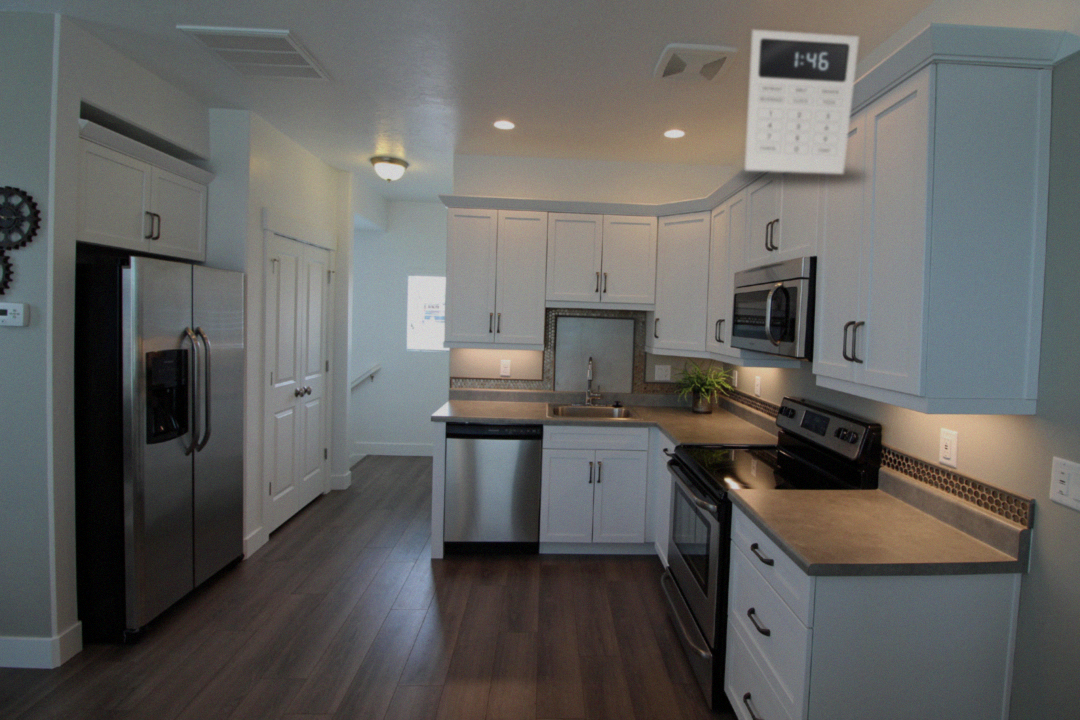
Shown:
h=1 m=46
